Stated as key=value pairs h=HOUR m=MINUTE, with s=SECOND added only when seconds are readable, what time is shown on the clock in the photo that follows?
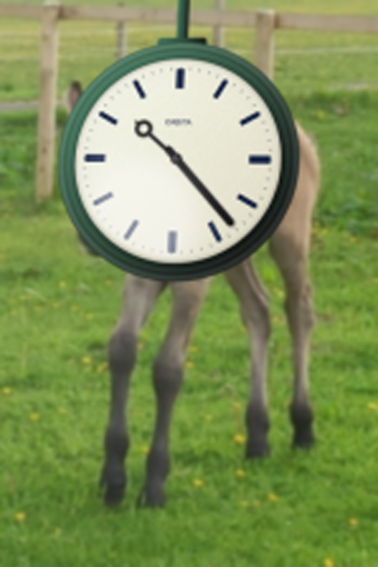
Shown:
h=10 m=23
